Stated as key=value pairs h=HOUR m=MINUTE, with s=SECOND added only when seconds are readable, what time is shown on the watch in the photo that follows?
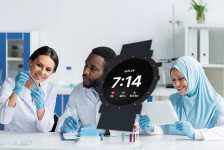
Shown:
h=7 m=14
